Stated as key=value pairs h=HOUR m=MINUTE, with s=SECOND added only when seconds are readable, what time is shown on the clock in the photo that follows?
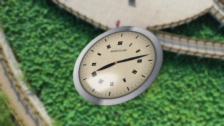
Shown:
h=8 m=13
